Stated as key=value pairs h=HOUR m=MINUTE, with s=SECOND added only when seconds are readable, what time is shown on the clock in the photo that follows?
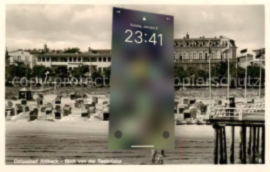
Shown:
h=23 m=41
